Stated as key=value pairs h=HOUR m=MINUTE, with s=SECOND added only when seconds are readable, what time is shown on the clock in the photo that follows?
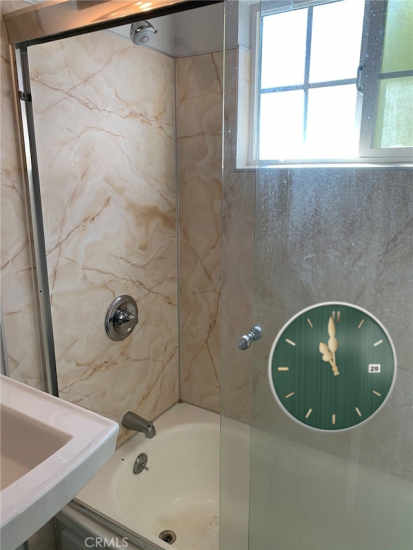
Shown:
h=10 m=59
